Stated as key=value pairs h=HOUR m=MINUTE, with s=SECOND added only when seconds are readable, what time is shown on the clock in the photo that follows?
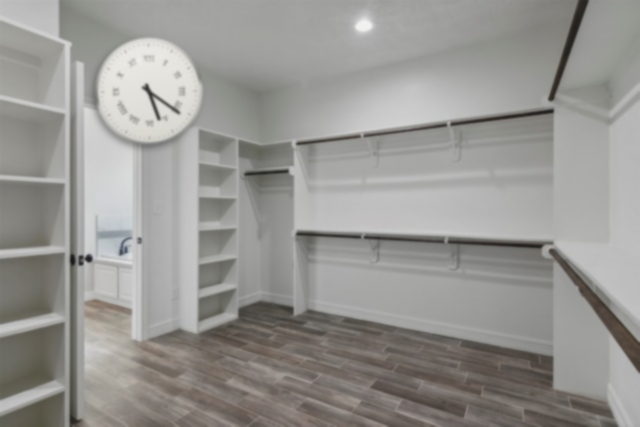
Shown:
h=5 m=21
